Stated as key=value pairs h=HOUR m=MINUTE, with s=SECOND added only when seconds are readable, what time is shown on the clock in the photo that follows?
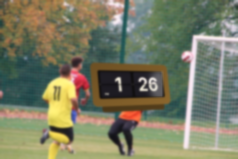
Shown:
h=1 m=26
